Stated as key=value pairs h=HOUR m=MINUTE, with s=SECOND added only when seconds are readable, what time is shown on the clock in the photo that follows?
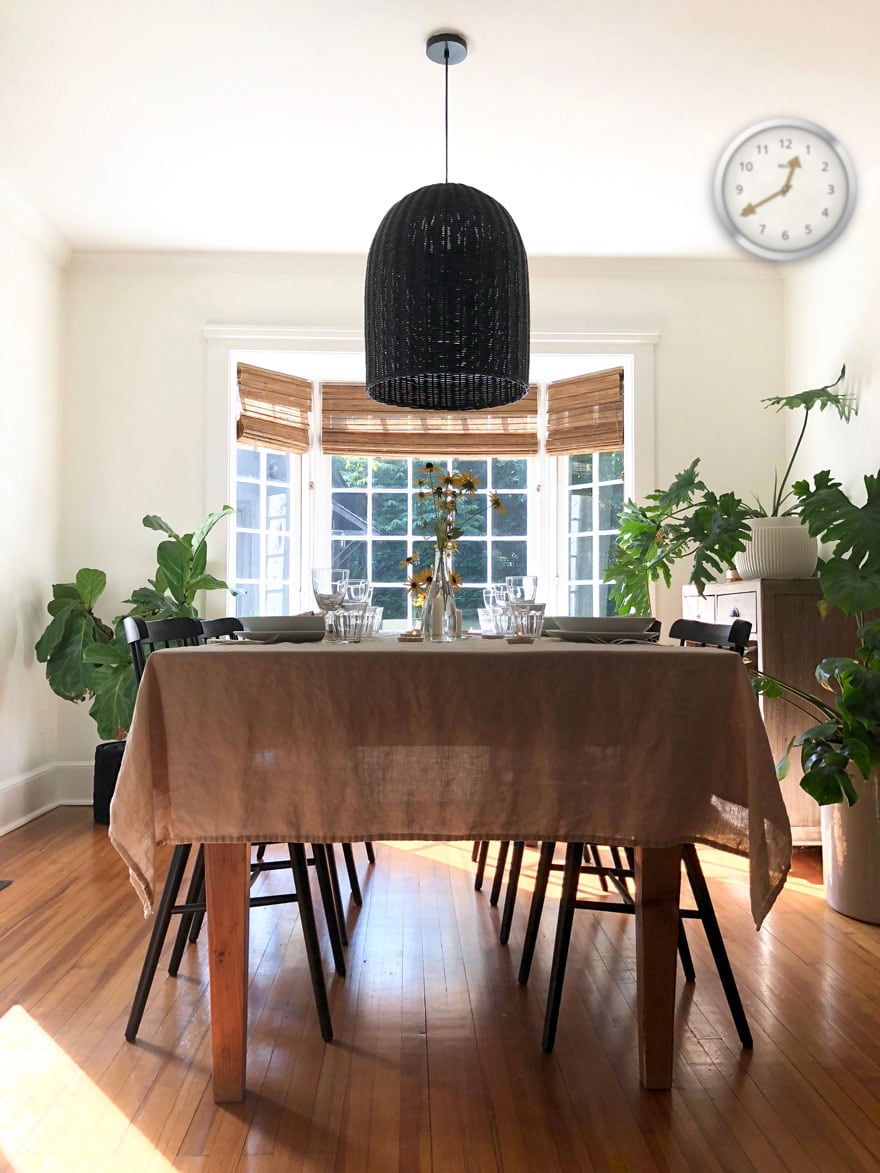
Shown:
h=12 m=40
